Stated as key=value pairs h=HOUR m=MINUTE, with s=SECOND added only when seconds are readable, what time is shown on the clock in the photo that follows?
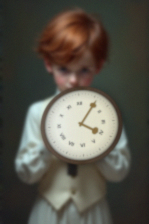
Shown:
h=4 m=6
